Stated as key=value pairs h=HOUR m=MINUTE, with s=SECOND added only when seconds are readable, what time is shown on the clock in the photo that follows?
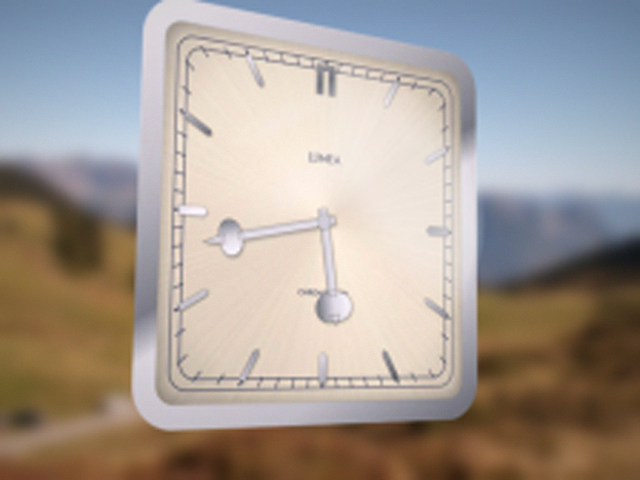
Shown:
h=5 m=43
